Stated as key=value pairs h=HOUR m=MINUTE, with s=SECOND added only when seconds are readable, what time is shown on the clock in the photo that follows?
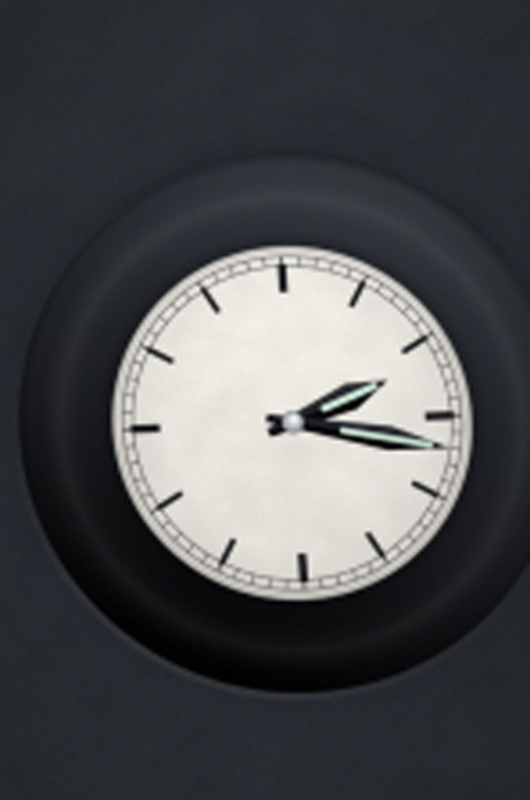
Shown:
h=2 m=17
